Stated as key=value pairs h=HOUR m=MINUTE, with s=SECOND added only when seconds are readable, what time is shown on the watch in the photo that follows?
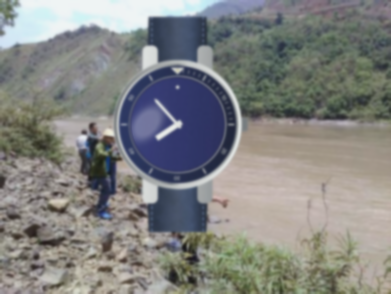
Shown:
h=7 m=53
